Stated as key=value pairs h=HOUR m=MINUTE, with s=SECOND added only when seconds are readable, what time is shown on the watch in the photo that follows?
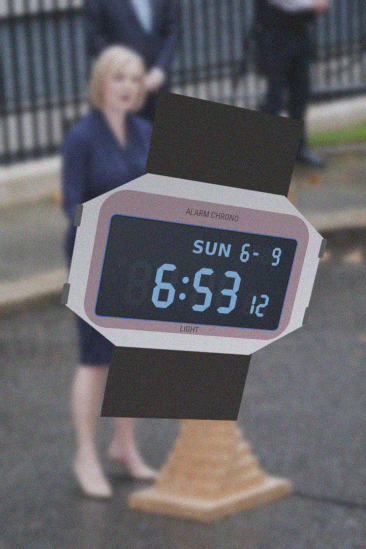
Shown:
h=6 m=53 s=12
